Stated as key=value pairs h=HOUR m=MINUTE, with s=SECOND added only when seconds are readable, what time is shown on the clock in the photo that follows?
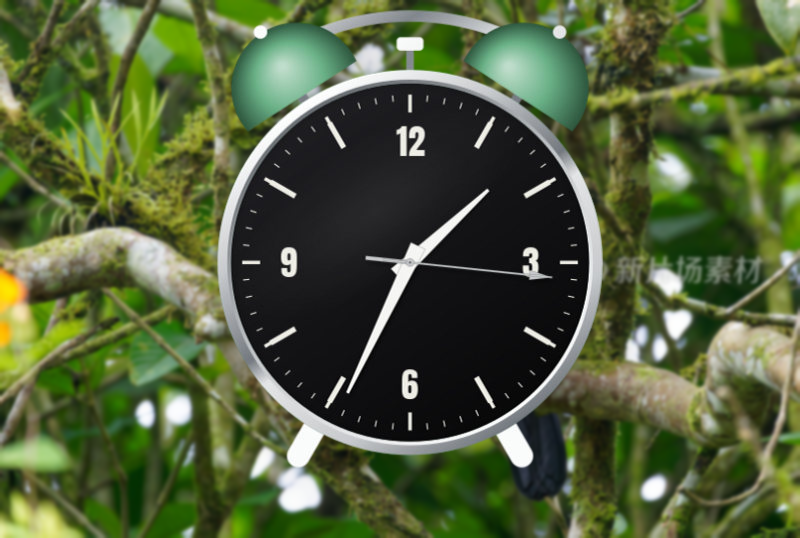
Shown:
h=1 m=34 s=16
